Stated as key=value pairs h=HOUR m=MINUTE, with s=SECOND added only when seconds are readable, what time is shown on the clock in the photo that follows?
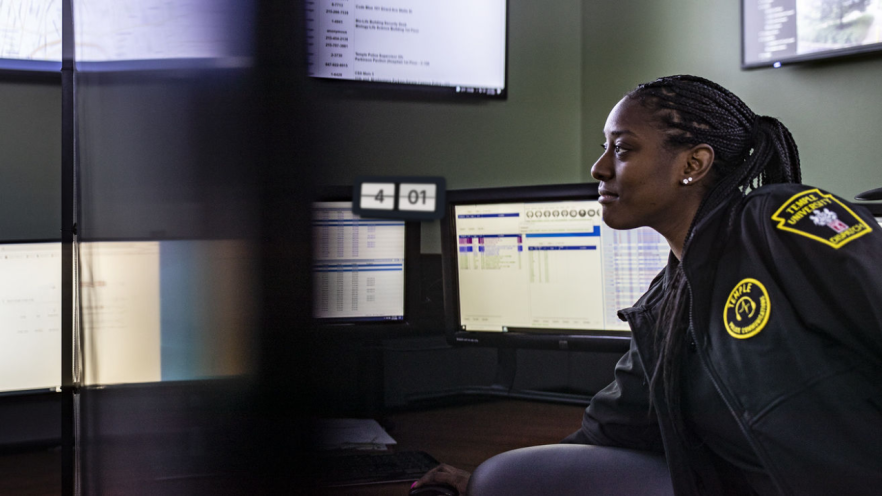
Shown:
h=4 m=1
